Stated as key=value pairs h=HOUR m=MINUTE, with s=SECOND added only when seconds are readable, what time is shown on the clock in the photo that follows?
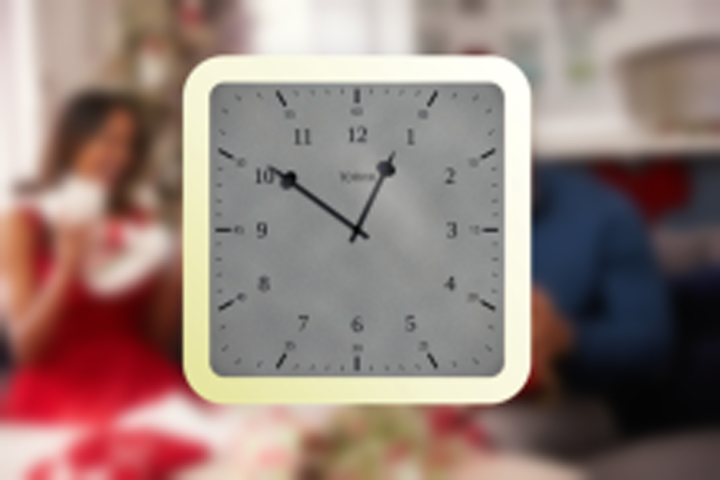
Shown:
h=12 m=51
